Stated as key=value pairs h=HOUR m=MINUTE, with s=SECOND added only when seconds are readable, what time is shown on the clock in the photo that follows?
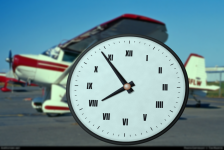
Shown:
h=7 m=54
